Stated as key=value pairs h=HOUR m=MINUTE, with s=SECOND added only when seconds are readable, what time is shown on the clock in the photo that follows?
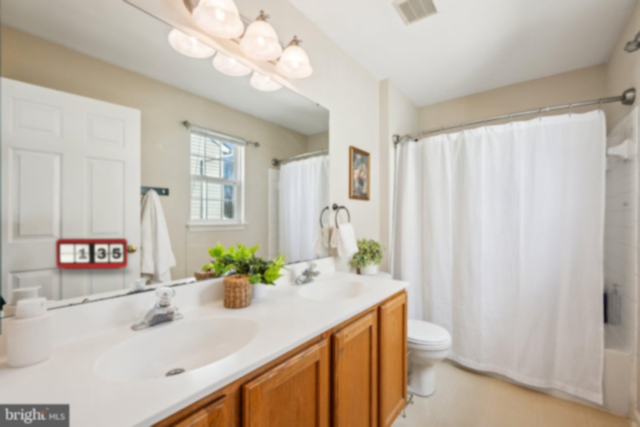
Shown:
h=1 m=35
